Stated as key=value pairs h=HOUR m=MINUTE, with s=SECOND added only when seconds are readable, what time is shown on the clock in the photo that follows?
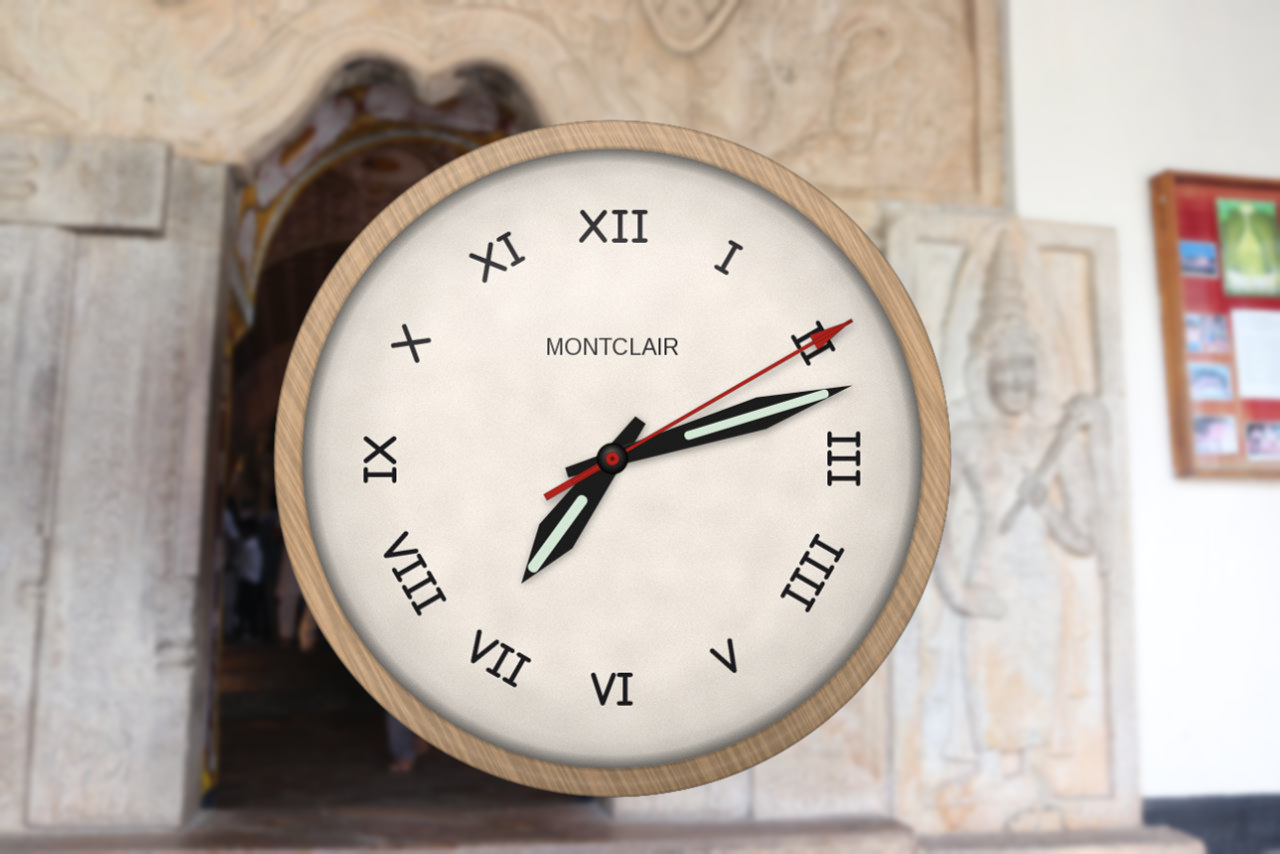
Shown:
h=7 m=12 s=10
